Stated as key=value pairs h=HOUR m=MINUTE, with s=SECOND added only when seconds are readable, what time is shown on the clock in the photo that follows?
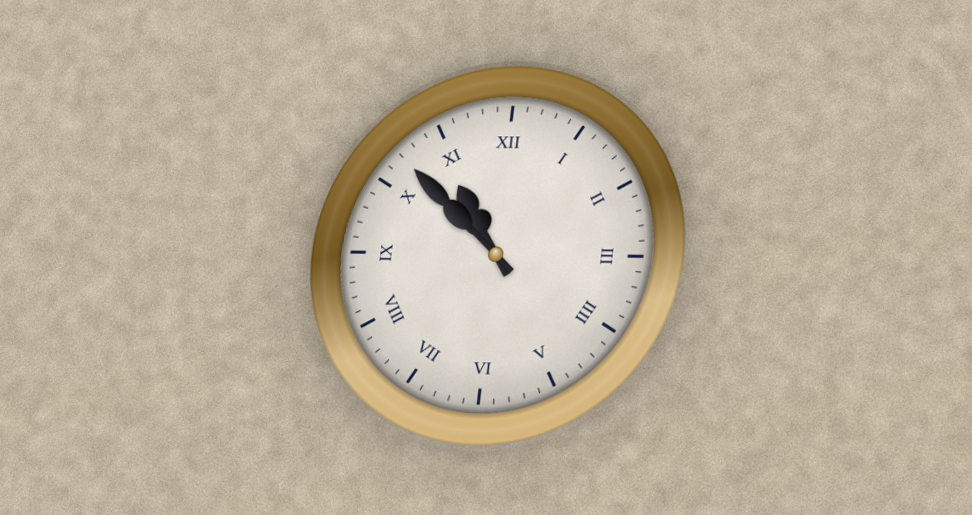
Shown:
h=10 m=52
